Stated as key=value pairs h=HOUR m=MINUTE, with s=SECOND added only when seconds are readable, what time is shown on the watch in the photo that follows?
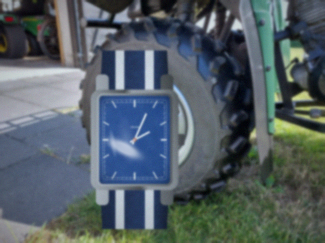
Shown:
h=2 m=4
